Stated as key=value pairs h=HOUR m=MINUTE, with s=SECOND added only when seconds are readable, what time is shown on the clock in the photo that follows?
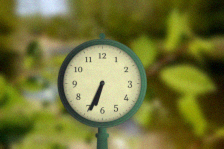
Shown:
h=6 m=34
